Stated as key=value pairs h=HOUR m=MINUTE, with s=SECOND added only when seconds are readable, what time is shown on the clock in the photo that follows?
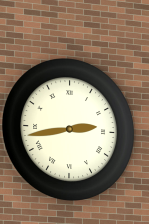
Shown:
h=2 m=43
